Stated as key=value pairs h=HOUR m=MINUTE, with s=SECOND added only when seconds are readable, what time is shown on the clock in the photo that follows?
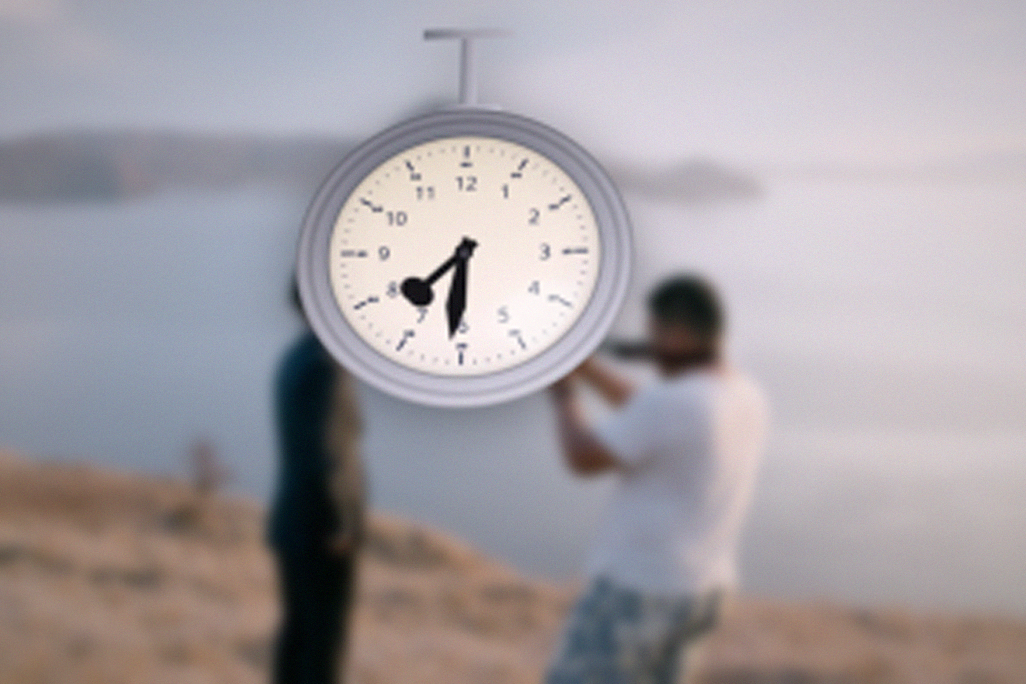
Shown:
h=7 m=31
